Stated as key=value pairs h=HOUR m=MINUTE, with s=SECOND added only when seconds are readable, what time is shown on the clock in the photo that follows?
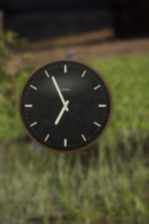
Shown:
h=6 m=56
